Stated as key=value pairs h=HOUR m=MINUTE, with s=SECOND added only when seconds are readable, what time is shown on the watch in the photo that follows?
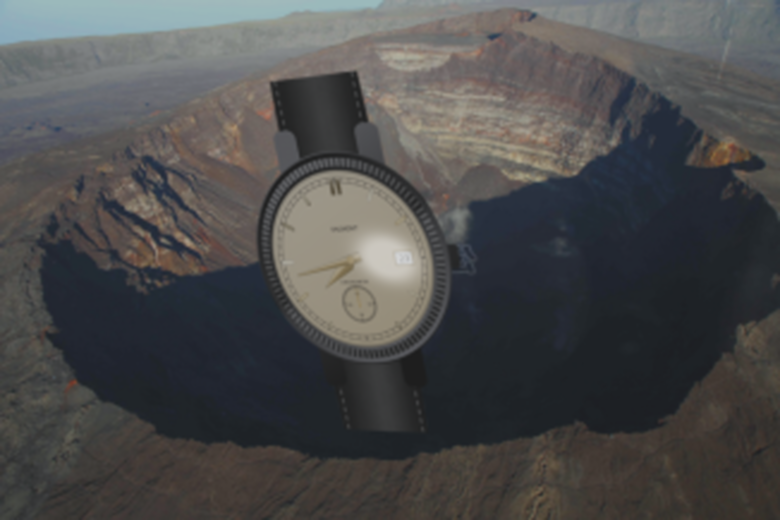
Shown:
h=7 m=43
